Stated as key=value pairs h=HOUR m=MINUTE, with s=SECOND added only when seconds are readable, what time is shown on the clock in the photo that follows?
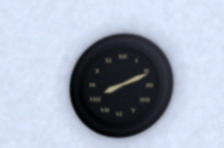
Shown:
h=8 m=11
